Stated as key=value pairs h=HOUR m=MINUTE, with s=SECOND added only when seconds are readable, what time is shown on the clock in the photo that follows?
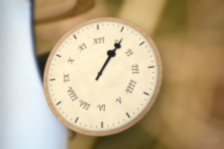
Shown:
h=1 m=6
